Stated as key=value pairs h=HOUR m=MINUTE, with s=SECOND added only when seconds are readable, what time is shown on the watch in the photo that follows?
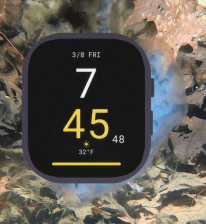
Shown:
h=7 m=45 s=48
